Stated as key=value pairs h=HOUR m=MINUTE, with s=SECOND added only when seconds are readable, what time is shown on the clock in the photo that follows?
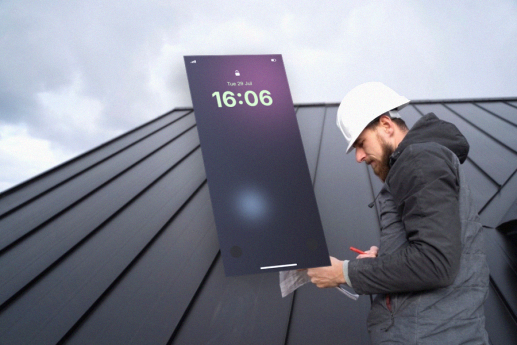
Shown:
h=16 m=6
